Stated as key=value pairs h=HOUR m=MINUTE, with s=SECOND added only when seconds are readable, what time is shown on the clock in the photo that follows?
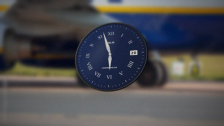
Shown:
h=5 m=57
